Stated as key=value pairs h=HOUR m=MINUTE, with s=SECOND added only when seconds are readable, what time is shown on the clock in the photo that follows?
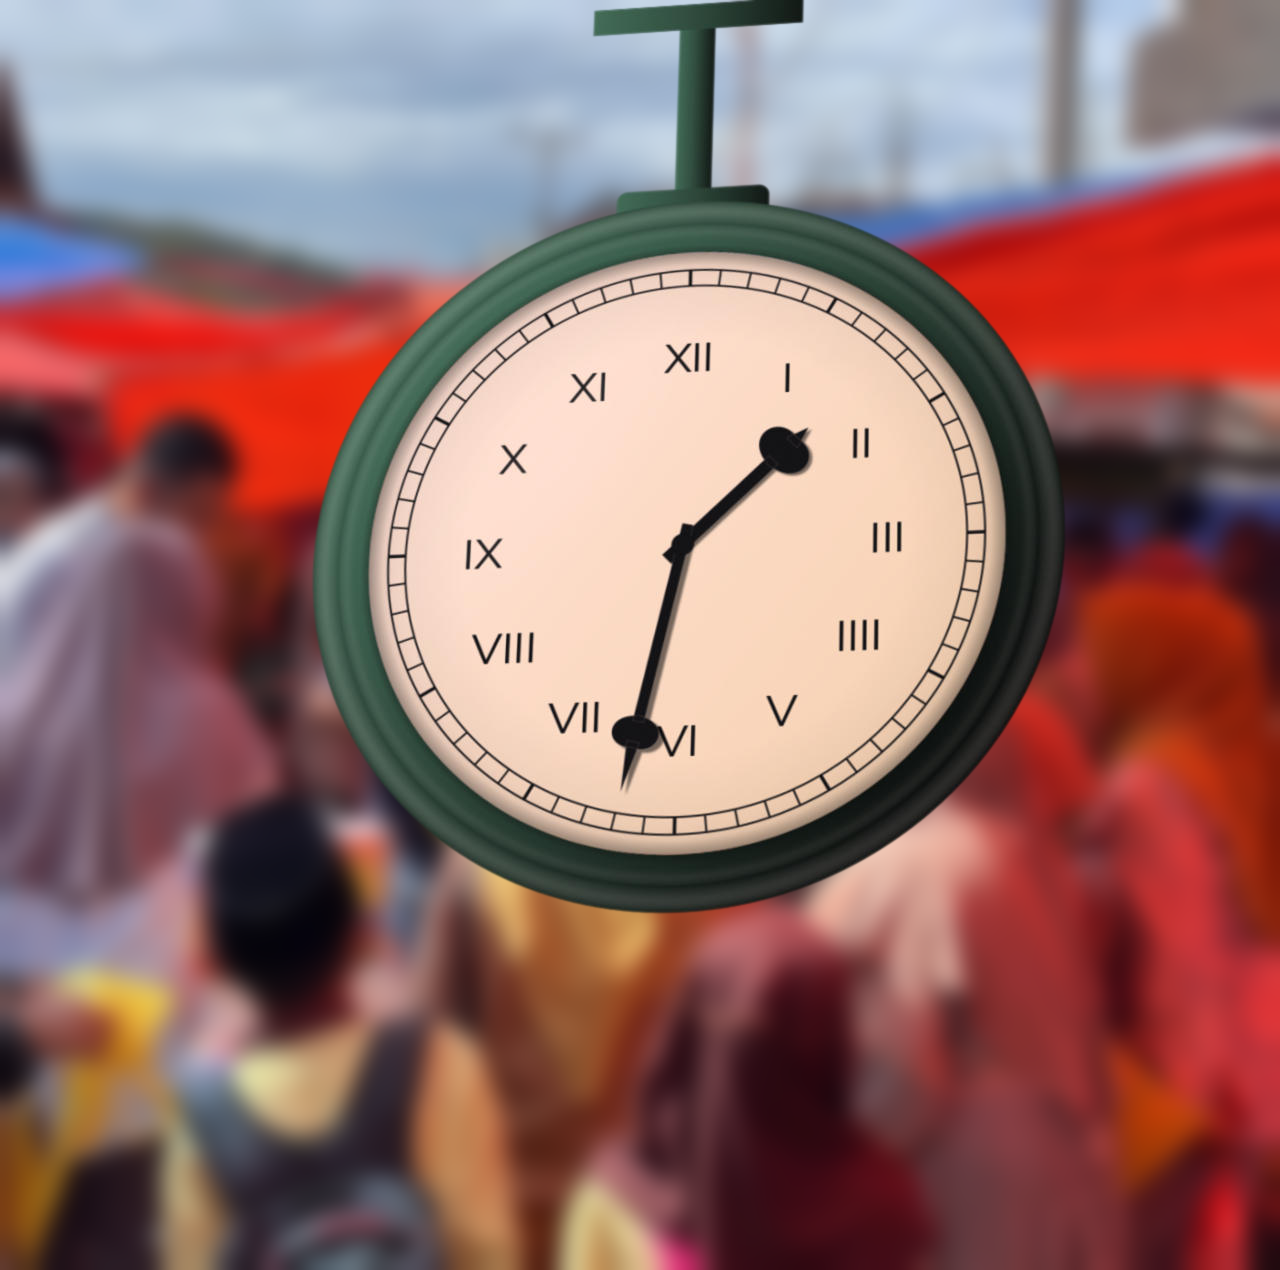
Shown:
h=1 m=32
